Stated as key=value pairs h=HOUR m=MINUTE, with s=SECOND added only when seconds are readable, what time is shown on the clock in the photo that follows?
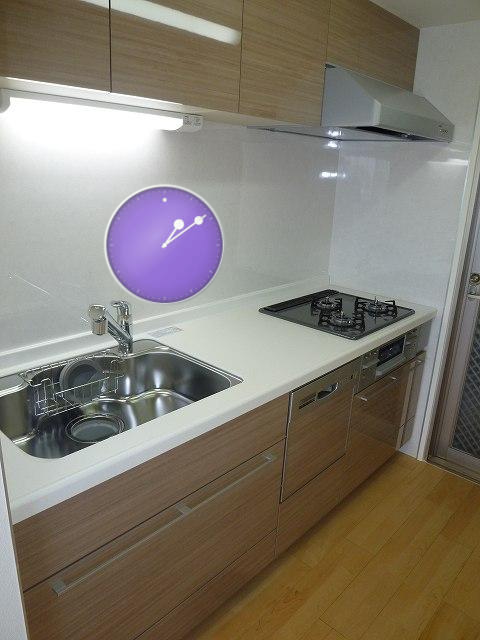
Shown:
h=1 m=9
